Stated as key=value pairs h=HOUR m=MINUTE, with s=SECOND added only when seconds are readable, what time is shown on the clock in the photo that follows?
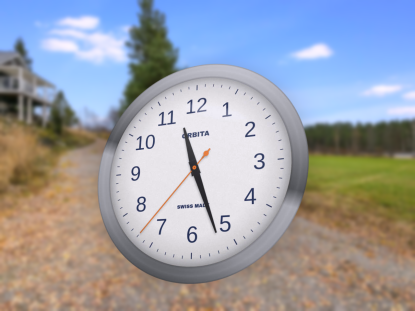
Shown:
h=11 m=26 s=37
